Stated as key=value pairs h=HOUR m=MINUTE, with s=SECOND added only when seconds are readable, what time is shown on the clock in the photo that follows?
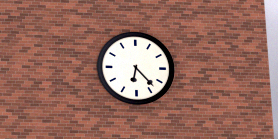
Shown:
h=6 m=23
